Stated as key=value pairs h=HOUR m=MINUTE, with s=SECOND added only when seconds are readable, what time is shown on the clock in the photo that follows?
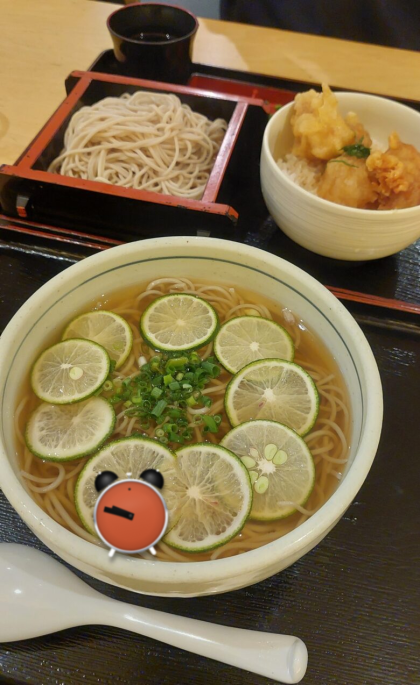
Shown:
h=9 m=48
